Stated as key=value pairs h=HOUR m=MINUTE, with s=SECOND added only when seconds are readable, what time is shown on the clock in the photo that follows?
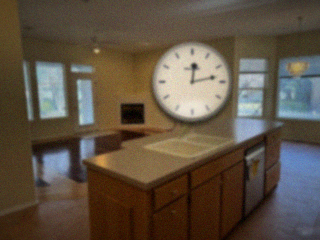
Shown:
h=12 m=13
